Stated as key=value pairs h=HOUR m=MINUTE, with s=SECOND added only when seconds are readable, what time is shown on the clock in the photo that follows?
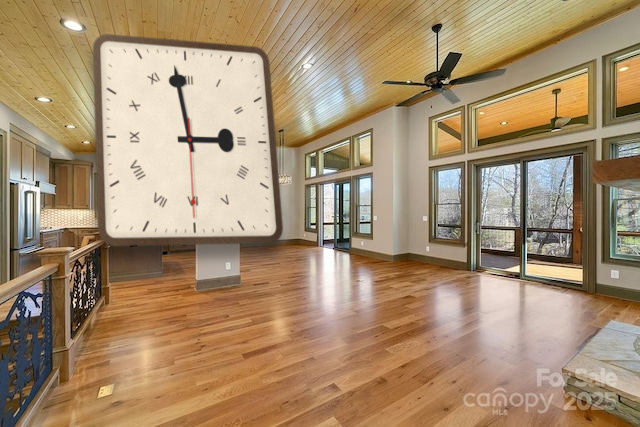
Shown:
h=2 m=58 s=30
